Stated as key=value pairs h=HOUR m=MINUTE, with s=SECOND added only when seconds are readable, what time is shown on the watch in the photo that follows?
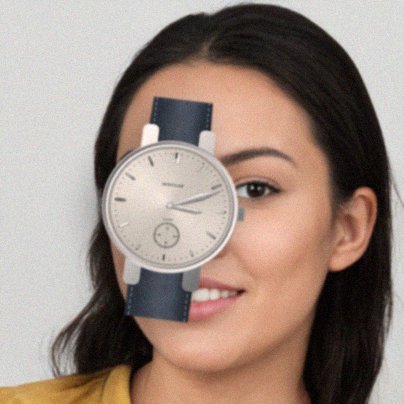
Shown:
h=3 m=11
